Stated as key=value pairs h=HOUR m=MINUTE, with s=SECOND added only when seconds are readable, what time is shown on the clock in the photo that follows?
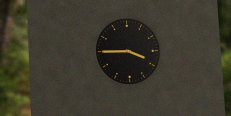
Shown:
h=3 m=45
